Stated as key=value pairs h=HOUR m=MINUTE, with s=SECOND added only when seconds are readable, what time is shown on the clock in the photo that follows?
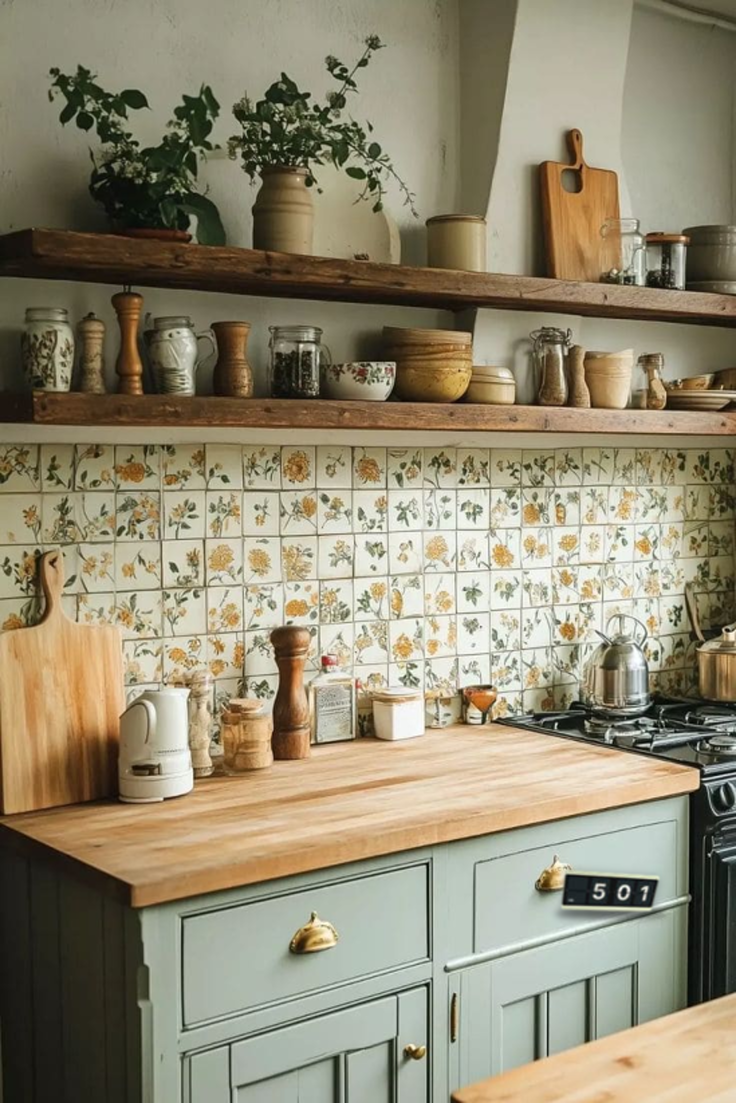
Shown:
h=5 m=1
